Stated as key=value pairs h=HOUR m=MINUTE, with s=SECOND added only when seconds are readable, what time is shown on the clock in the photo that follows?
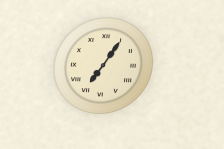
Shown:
h=7 m=5
